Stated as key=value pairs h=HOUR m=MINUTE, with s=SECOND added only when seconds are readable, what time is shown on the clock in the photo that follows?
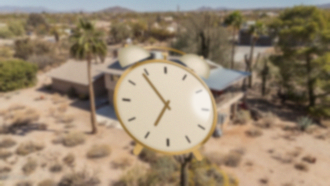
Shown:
h=6 m=54
